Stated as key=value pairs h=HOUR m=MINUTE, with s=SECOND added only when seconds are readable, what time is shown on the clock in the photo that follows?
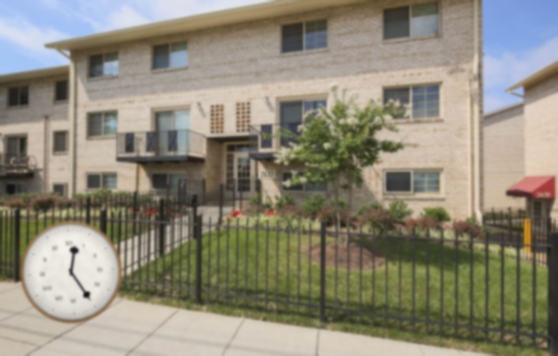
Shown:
h=12 m=25
